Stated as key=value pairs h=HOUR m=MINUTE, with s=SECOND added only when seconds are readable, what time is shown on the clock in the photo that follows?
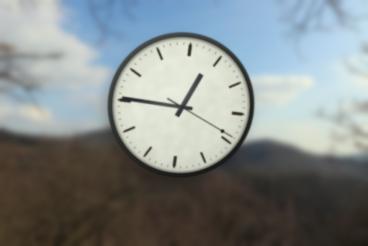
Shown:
h=12 m=45 s=19
